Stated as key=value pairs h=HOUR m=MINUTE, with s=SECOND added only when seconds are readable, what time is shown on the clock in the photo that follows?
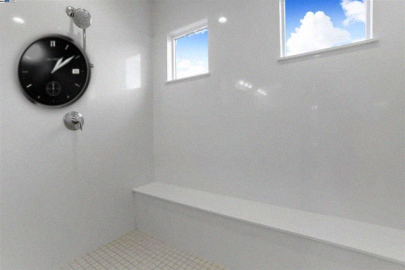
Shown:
h=1 m=9
